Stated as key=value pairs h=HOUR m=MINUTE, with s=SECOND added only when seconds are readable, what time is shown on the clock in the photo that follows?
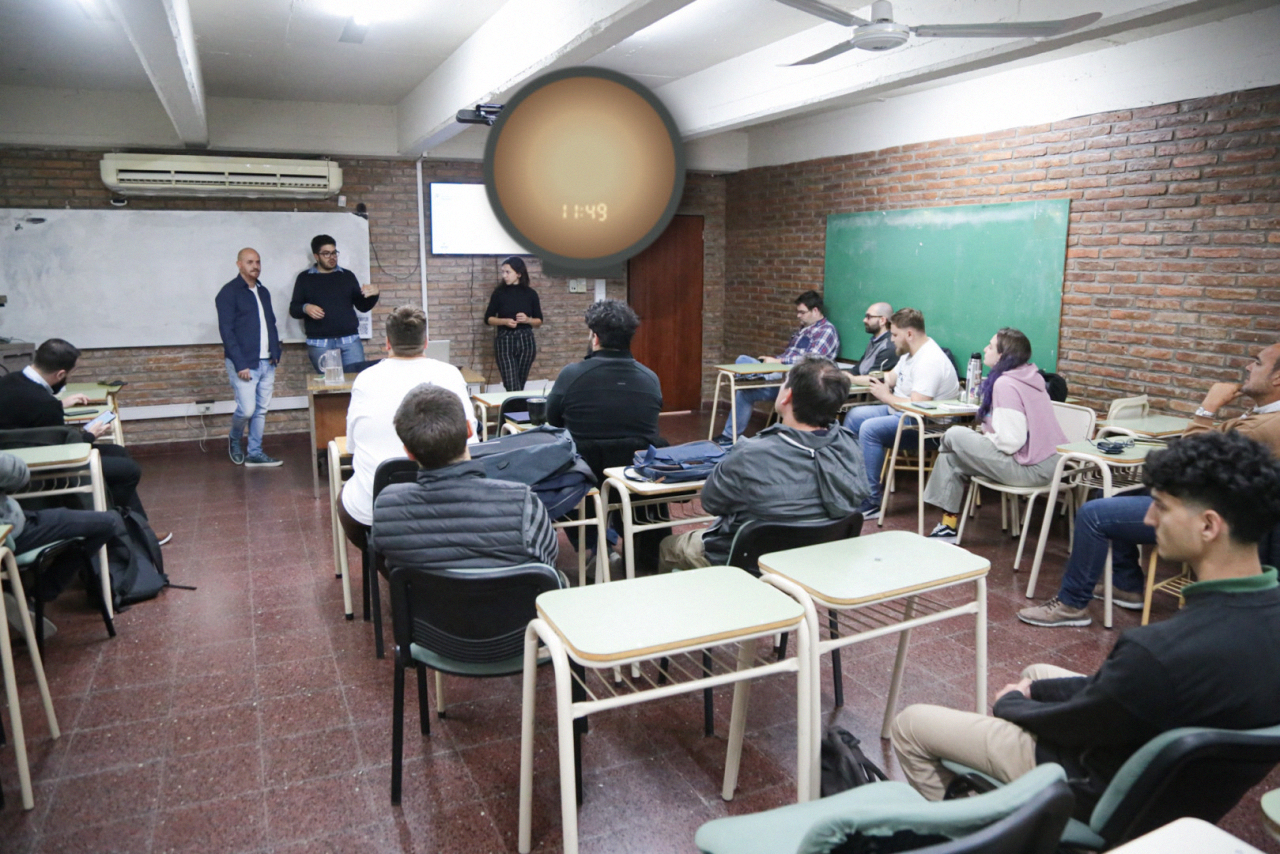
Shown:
h=11 m=49
